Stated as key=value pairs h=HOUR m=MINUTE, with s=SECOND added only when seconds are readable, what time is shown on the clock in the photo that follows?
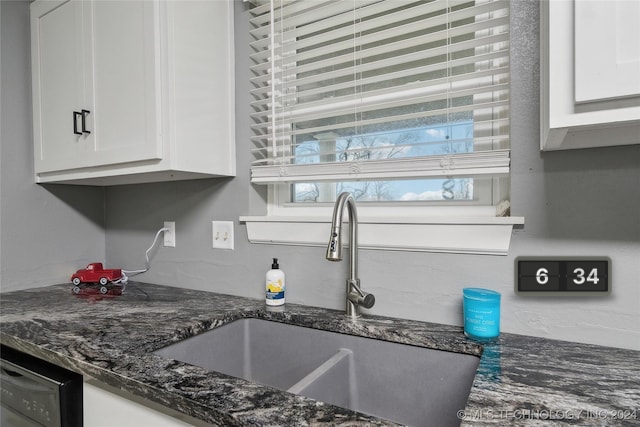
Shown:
h=6 m=34
